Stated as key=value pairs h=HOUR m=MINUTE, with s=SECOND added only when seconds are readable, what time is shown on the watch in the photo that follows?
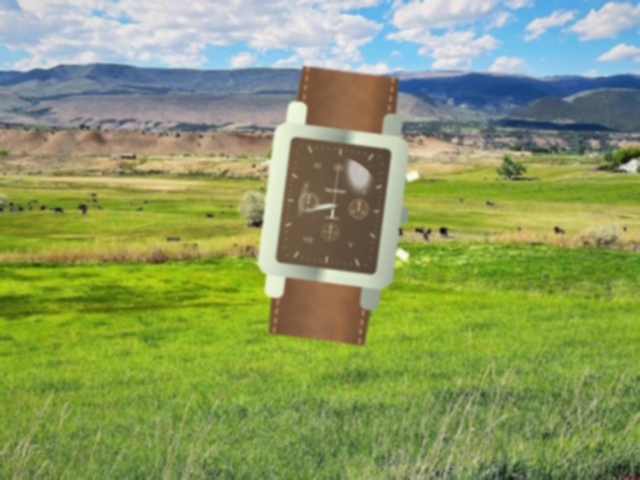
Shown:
h=8 m=42
